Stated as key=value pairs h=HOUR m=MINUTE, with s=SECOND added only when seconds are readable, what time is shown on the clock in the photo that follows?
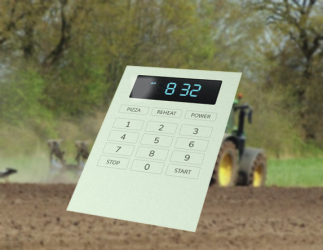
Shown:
h=8 m=32
